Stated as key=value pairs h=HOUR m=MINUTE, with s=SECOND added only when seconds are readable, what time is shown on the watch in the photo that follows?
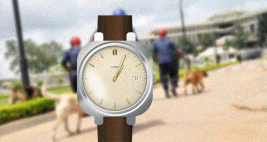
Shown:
h=1 m=4
